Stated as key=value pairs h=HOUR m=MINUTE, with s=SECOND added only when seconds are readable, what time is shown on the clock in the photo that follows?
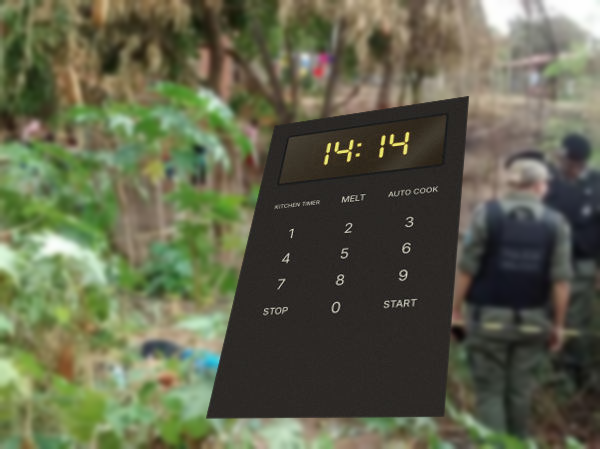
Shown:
h=14 m=14
